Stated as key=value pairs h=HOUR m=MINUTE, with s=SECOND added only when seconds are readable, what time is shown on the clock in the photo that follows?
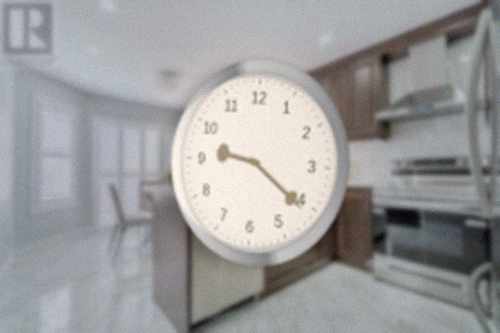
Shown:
h=9 m=21
